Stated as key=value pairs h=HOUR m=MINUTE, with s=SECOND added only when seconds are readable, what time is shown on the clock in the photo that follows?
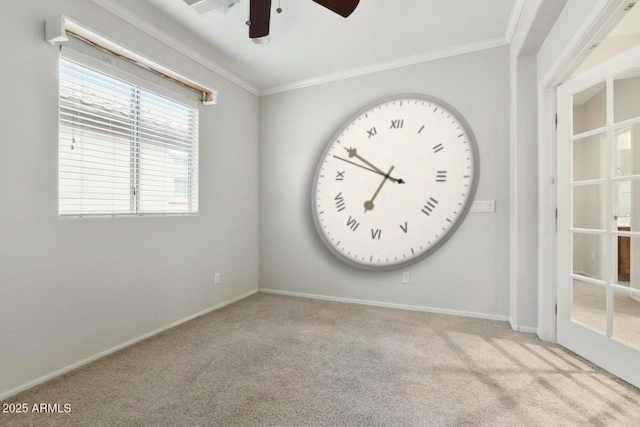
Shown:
h=6 m=49 s=48
